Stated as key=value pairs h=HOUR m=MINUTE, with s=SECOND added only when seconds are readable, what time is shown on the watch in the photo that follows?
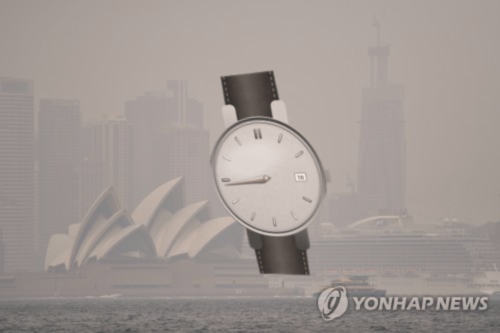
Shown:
h=8 m=44
